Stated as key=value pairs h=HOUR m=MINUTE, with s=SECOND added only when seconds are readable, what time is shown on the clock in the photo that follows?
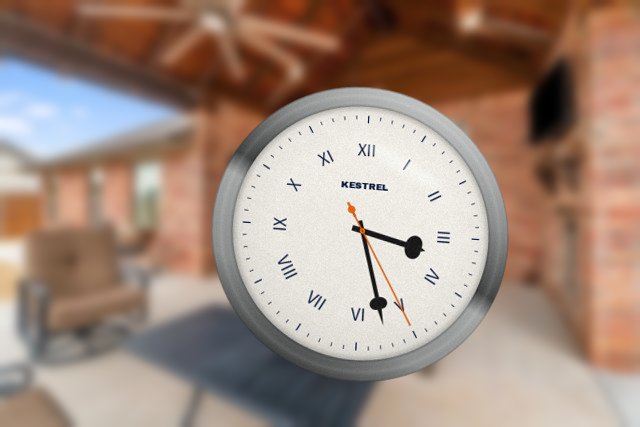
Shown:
h=3 m=27 s=25
